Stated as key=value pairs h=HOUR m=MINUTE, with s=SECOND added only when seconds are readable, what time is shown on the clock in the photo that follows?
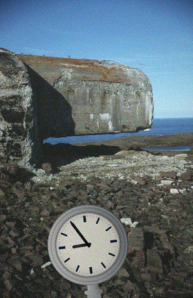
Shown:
h=8 m=55
